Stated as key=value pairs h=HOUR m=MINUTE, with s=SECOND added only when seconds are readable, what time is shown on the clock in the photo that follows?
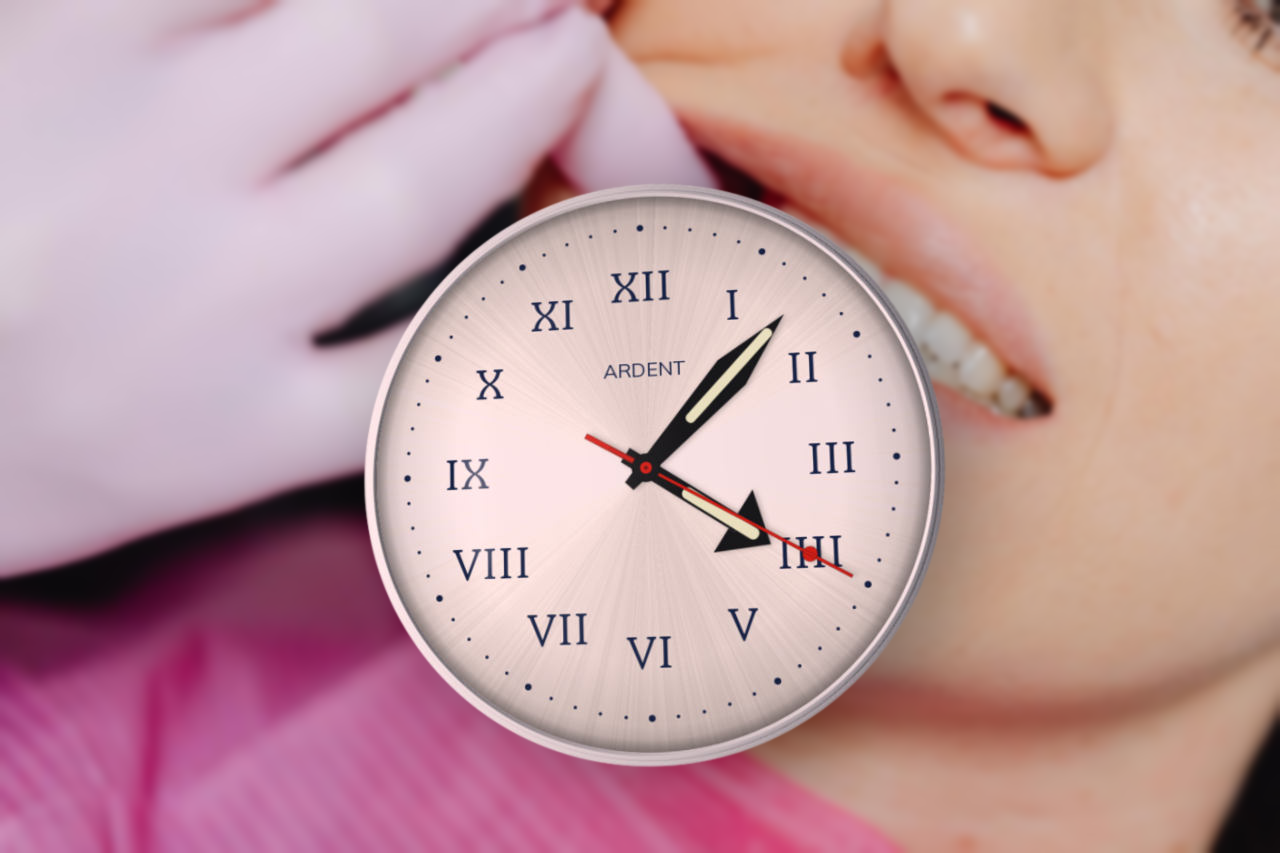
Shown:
h=4 m=7 s=20
